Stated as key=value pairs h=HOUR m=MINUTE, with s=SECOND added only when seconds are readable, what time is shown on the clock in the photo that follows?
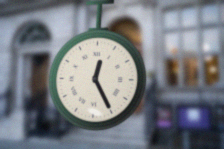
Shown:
h=12 m=25
